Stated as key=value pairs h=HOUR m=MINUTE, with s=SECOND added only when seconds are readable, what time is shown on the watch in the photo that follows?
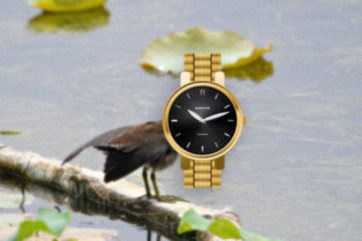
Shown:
h=10 m=12
